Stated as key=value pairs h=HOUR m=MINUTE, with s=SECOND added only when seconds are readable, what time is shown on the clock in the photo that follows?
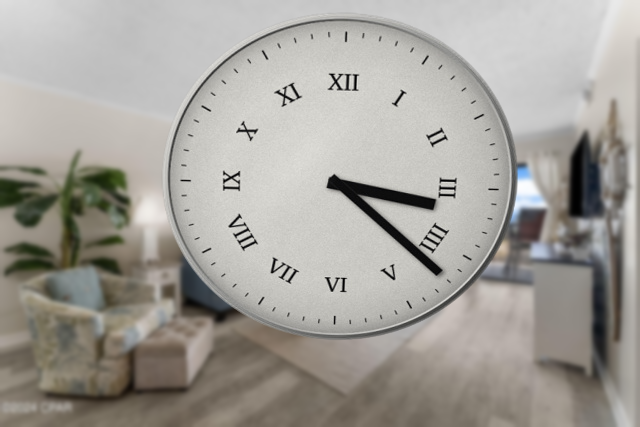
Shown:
h=3 m=22
